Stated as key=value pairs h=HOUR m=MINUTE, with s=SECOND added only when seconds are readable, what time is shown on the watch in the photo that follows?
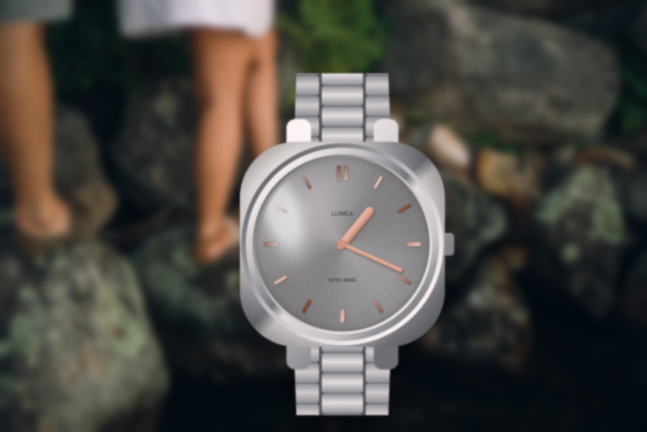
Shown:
h=1 m=19
